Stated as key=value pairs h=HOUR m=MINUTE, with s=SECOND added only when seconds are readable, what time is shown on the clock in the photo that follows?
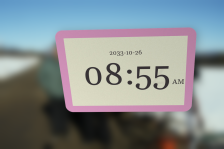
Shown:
h=8 m=55
